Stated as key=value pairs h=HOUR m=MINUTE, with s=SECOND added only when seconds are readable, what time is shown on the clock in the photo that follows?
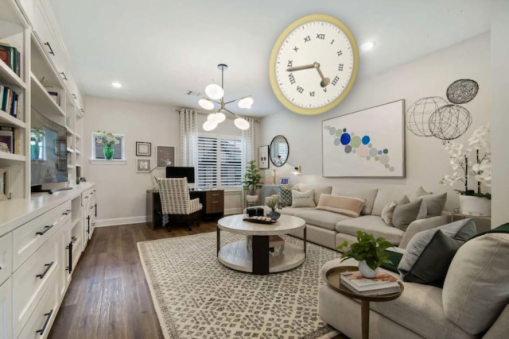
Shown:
h=4 m=43
